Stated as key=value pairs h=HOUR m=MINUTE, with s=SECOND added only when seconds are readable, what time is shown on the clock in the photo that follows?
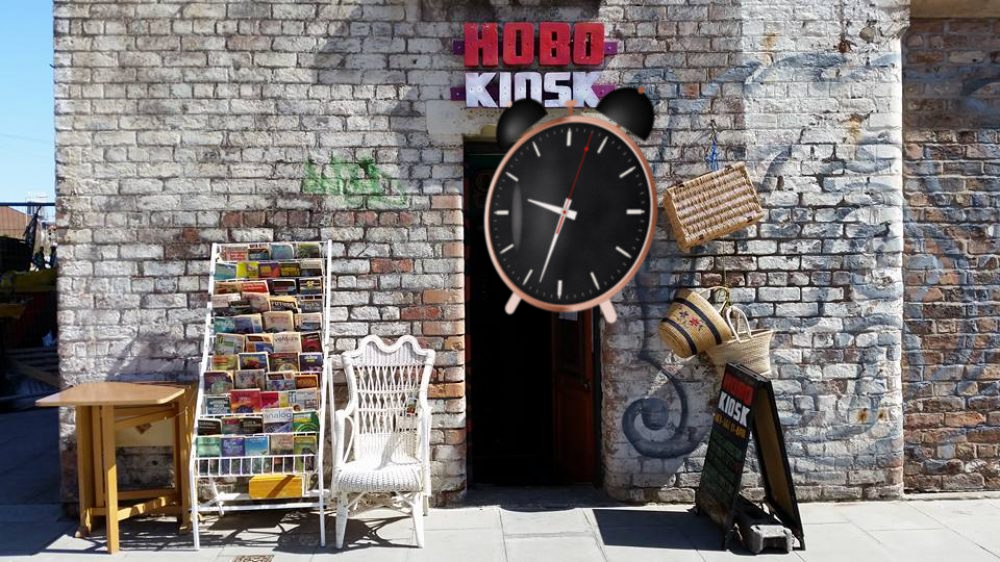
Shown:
h=9 m=33 s=3
